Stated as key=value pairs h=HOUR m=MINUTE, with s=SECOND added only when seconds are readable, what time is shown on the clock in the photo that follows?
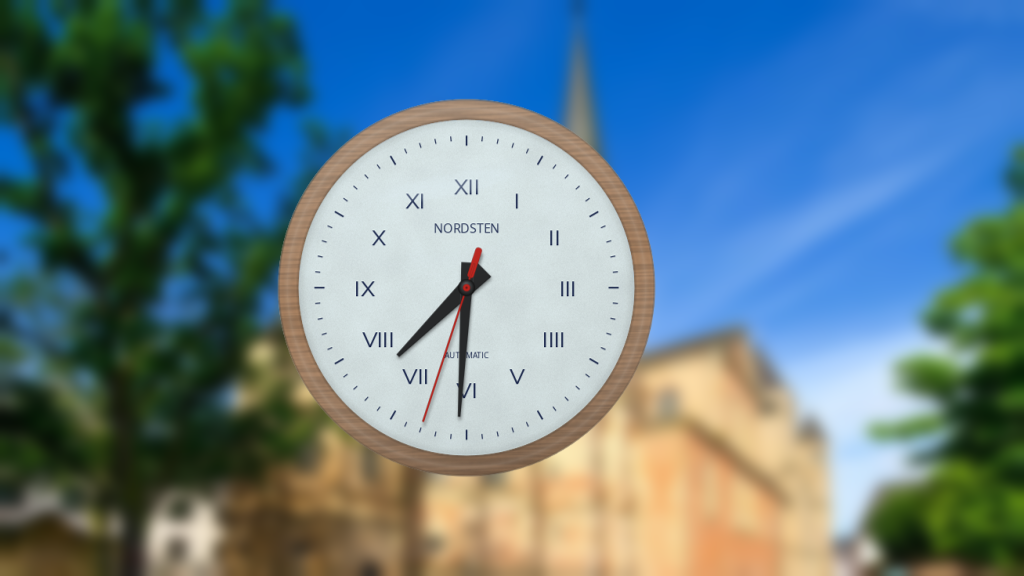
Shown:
h=7 m=30 s=33
